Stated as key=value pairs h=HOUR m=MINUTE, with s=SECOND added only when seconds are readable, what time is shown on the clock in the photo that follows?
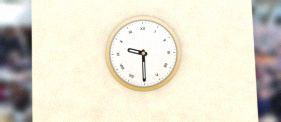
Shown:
h=9 m=30
